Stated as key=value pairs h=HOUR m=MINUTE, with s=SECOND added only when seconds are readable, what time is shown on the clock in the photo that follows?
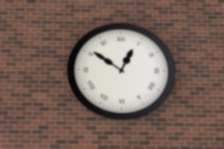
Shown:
h=12 m=51
